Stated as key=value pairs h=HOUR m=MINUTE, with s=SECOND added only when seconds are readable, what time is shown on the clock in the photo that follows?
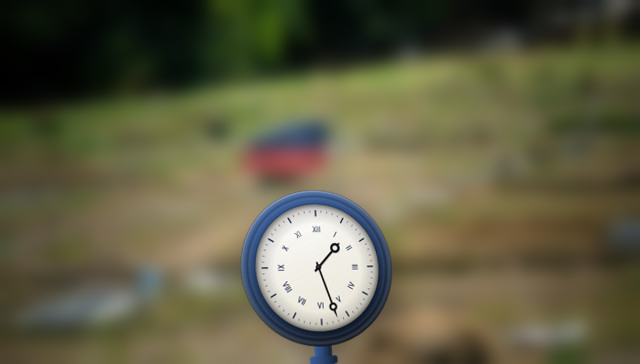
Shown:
h=1 m=27
